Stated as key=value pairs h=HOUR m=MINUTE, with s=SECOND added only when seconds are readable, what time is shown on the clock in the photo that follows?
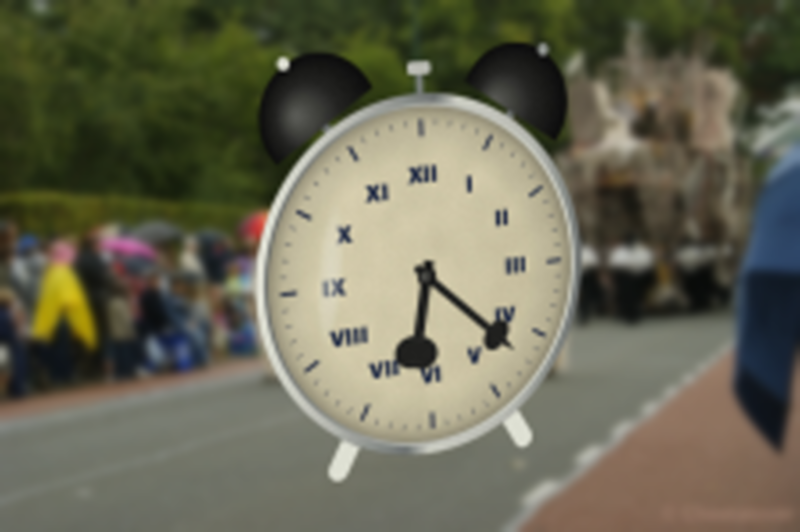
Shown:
h=6 m=22
